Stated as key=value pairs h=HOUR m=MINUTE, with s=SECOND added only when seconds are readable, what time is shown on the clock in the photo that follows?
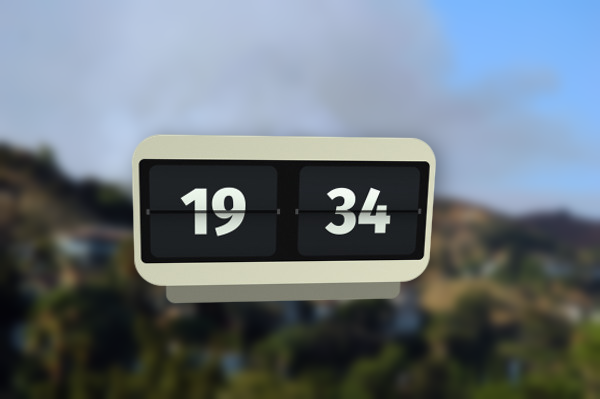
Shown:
h=19 m=34
